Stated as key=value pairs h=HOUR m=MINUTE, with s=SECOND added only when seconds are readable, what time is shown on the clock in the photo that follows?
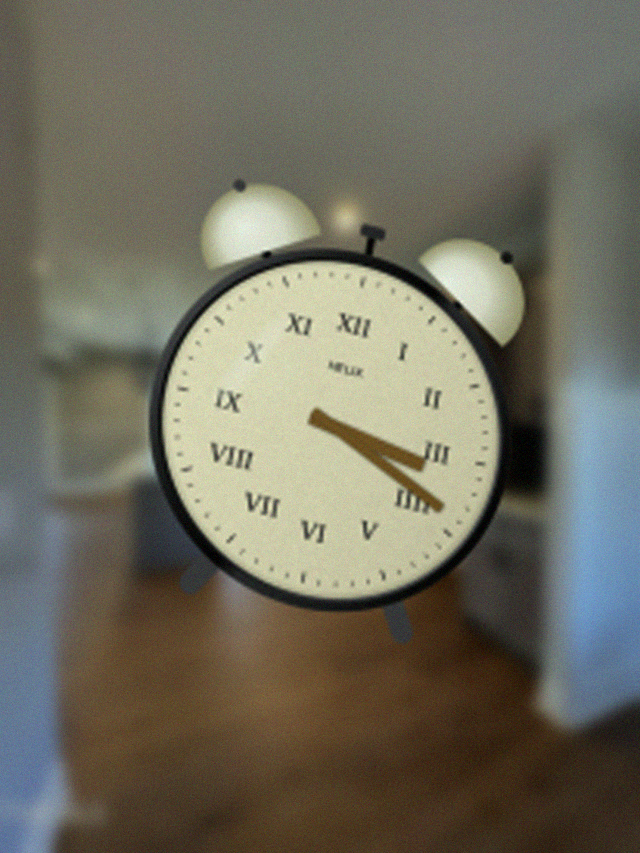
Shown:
h=3 m=19
